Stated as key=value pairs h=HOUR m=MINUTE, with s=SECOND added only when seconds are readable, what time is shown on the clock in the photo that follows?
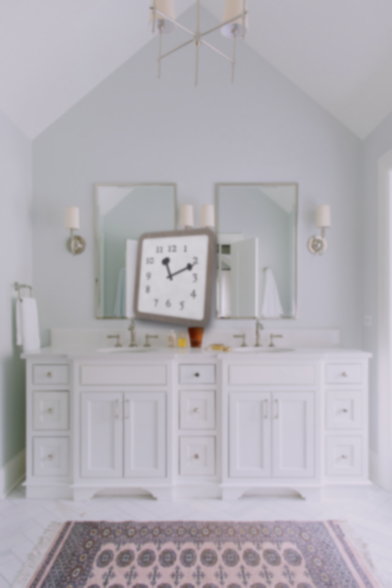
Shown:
h=11 m=11
